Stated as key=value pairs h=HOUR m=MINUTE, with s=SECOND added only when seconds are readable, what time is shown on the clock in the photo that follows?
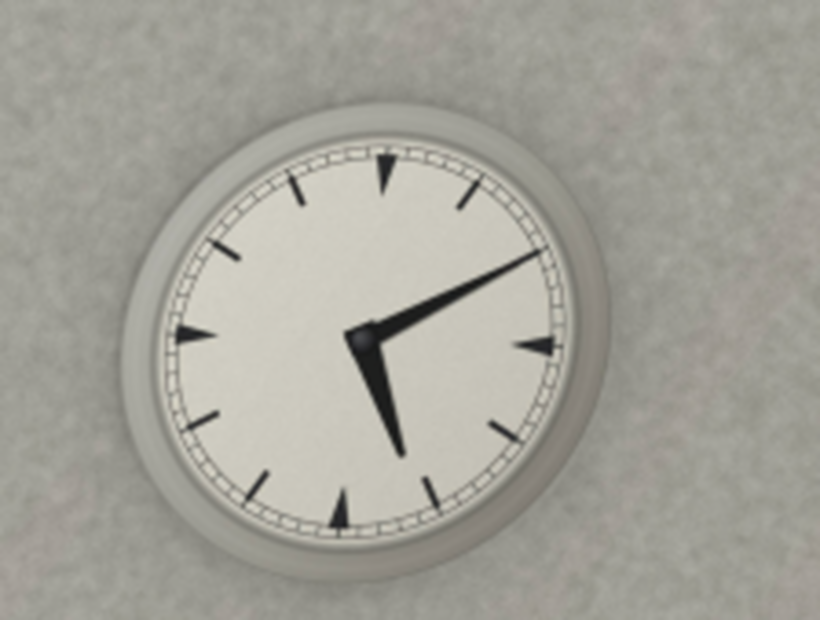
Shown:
h=5 m=10
